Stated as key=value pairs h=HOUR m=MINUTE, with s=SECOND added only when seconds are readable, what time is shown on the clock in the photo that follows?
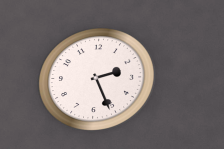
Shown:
h=2 m=26
